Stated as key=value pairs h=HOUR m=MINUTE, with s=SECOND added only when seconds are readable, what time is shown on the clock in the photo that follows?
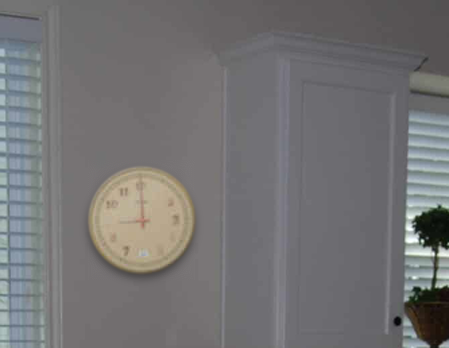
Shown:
h=9 m=0
